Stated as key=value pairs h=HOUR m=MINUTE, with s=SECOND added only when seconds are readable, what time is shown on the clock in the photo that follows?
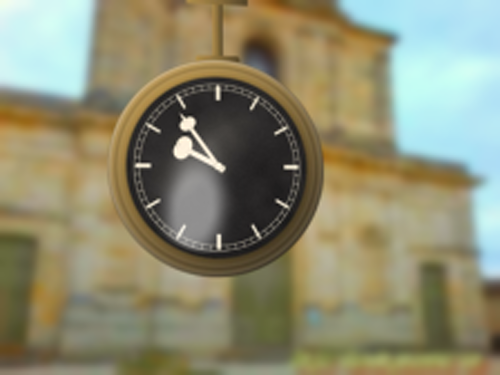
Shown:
h=9 m=54
